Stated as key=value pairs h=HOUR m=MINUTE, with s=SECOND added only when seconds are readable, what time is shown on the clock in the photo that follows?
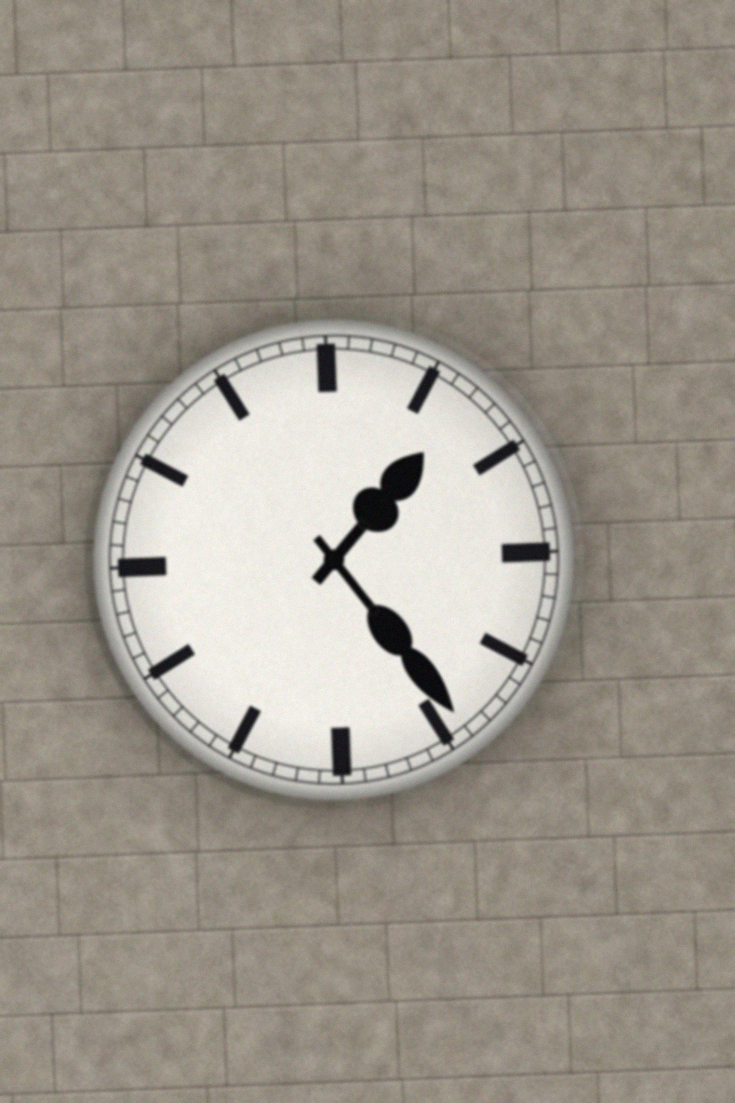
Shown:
h=1 m=24
